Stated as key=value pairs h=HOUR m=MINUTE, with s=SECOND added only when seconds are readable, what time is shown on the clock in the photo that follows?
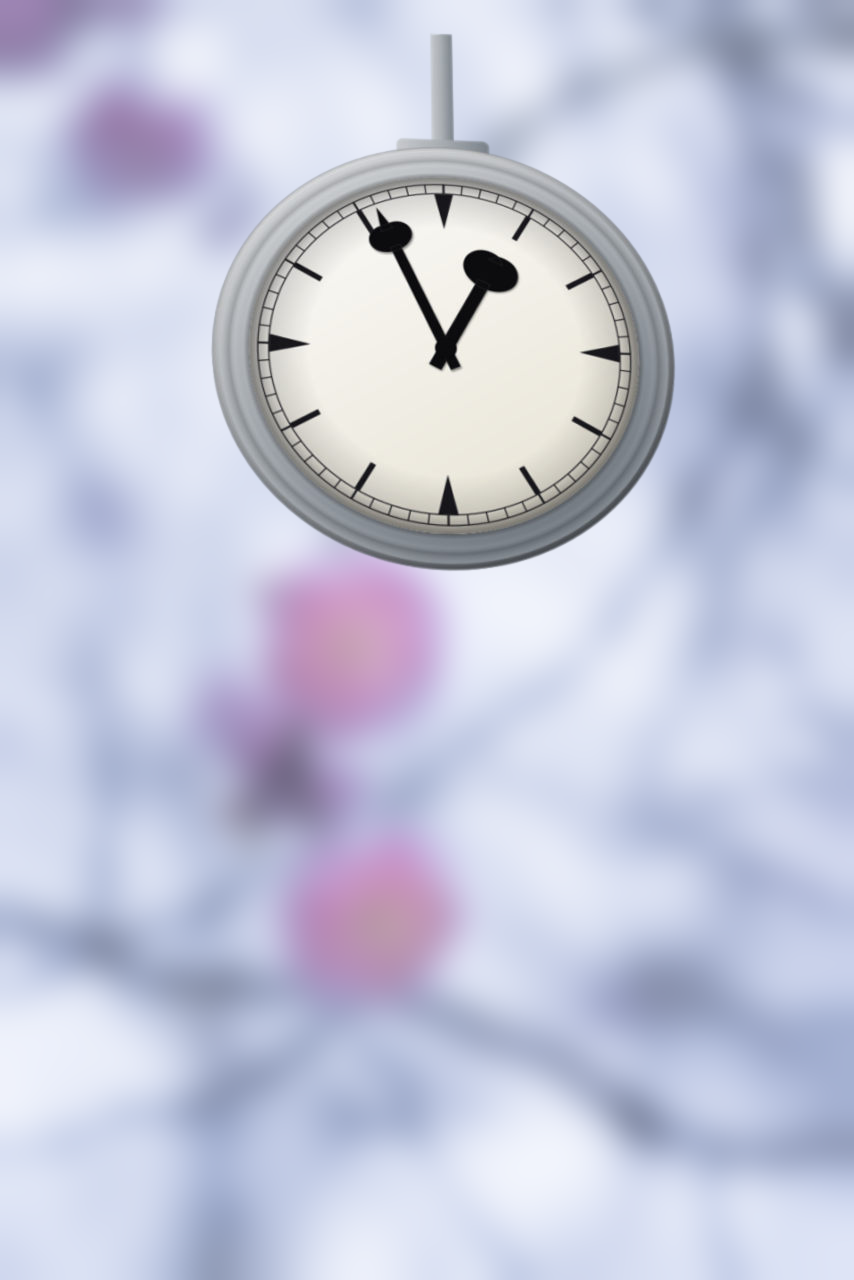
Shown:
h=12 m=56
